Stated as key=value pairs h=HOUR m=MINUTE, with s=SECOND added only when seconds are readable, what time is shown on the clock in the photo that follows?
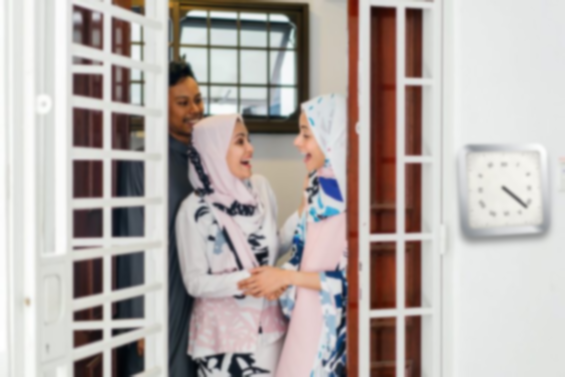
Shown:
h=4 m=22
